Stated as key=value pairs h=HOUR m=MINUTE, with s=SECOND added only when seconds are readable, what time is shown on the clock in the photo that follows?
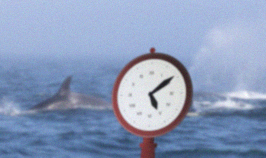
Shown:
h=5 m=9
